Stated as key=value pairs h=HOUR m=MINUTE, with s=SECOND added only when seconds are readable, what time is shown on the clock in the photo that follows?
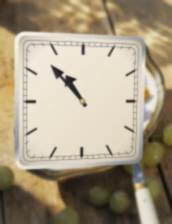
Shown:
h=10 m=53
